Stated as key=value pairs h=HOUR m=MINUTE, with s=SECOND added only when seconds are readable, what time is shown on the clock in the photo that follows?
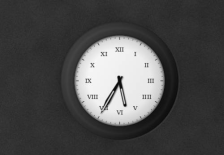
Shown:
h=5 m=35
